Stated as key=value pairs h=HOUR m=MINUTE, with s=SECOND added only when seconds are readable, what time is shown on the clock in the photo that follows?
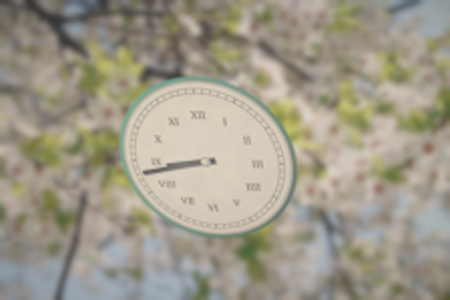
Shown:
h=8 m=43
